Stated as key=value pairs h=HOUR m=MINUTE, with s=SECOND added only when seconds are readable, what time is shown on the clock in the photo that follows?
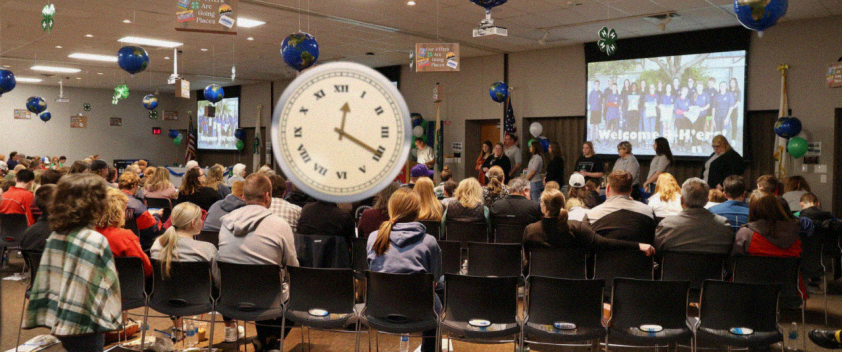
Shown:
h=12 m=20
